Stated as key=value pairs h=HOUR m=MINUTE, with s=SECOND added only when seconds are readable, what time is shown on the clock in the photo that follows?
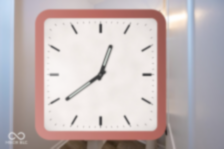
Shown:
h=12 m=39
